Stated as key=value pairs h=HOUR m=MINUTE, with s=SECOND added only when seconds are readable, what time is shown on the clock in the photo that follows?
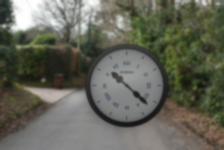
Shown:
h=10 m=22
